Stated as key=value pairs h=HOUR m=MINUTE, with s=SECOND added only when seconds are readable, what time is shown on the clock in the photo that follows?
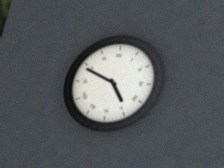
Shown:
h=4 m=49
